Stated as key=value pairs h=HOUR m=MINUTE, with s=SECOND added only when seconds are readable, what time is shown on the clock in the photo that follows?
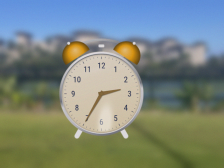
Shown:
h=2 m=35
